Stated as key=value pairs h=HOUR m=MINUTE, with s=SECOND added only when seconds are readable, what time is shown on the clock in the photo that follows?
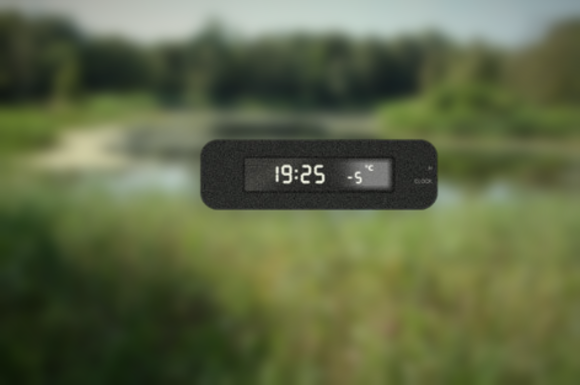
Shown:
h=19 m=25
